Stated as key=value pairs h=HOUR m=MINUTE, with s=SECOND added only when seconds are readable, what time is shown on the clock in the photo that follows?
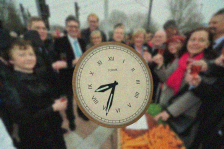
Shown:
h=8 m=34
